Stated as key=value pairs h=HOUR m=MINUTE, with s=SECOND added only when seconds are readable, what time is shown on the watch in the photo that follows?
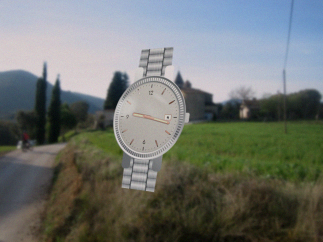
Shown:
h=9 m=17
